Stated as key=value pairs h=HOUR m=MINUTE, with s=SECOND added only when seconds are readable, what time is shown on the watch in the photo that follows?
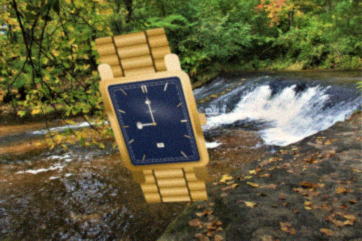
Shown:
h=9 m=0
